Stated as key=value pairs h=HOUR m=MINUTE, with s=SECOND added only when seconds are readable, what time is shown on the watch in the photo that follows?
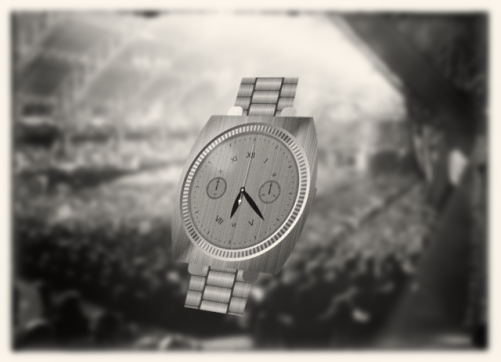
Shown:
h=6 m=22
